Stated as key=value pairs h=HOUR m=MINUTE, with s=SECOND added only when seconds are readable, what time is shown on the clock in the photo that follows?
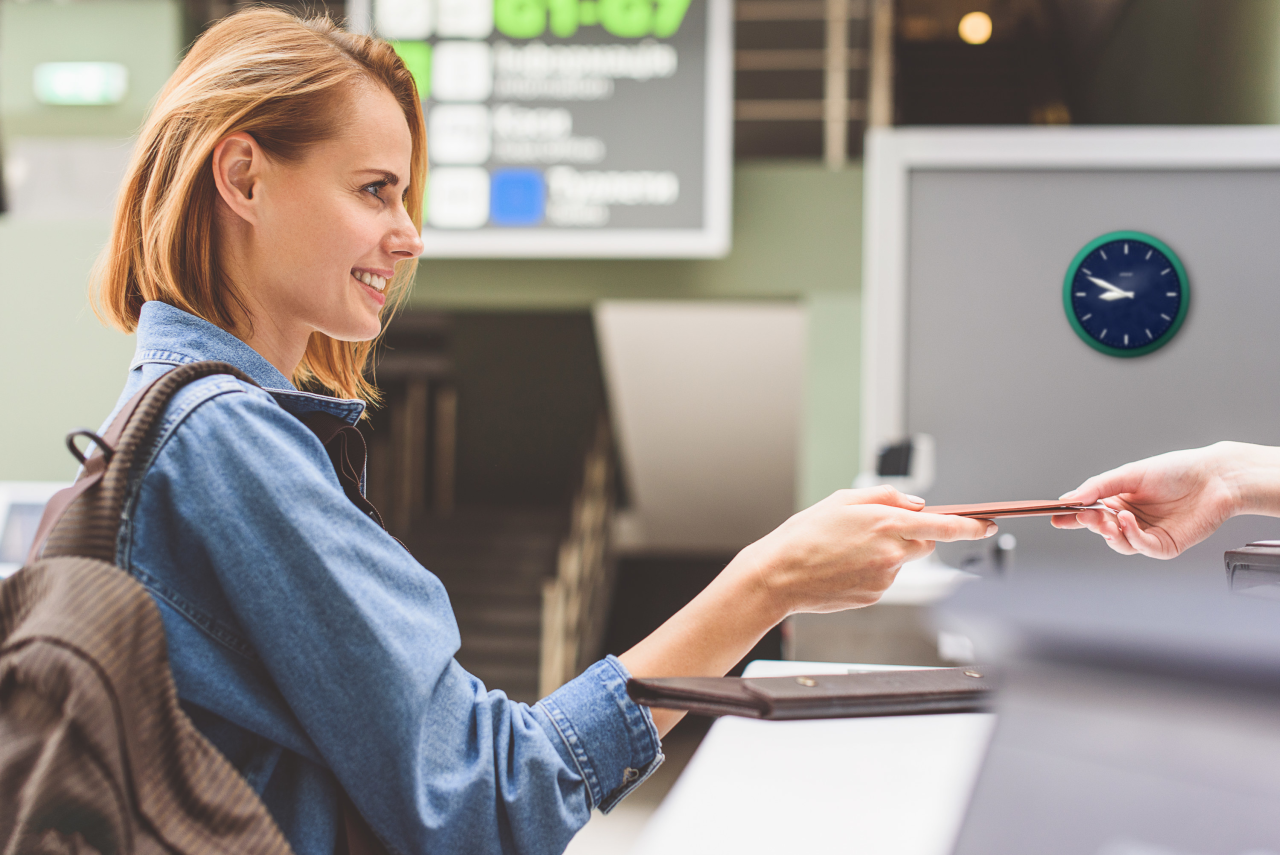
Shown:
h=8 m=49
